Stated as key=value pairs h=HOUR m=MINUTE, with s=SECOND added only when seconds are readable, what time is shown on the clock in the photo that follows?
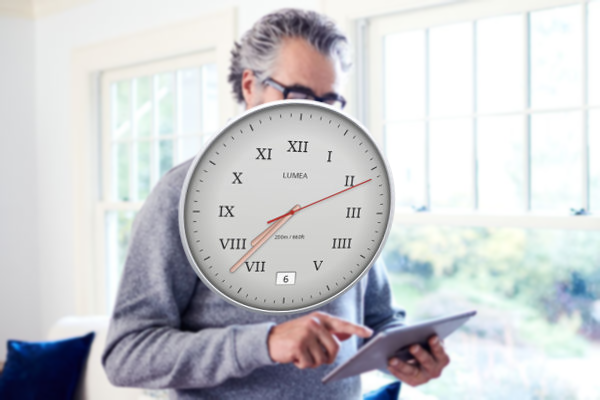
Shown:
h=7 m=37 s=11
